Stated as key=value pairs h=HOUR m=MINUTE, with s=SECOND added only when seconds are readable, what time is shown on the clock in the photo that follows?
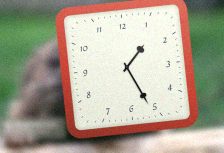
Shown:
h=1 m=26
